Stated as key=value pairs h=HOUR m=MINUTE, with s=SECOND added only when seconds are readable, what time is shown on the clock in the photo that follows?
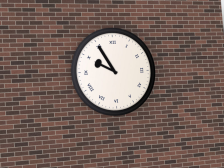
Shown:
h=9 m=55
